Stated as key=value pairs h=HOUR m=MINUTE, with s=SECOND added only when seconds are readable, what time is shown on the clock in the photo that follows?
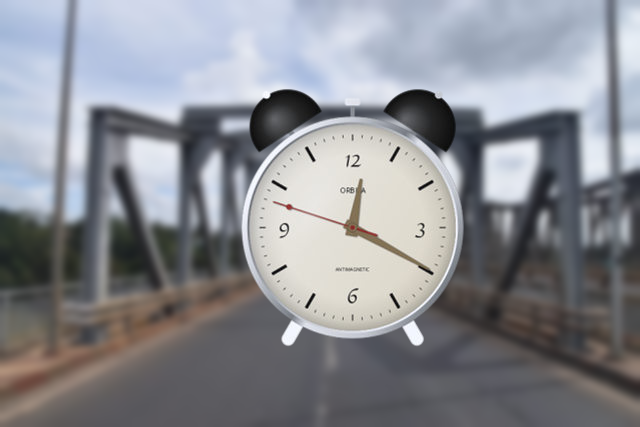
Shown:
h=12 m=19 s=48
